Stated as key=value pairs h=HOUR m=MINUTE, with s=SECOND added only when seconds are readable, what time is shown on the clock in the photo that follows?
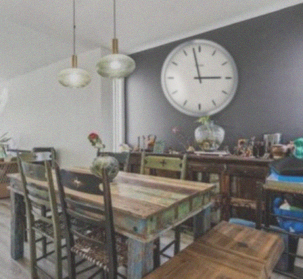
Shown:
h=2 m=58
